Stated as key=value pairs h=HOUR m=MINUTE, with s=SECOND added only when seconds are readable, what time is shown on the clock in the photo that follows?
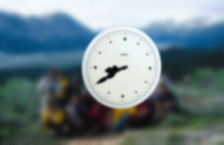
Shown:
h=8 m=40
